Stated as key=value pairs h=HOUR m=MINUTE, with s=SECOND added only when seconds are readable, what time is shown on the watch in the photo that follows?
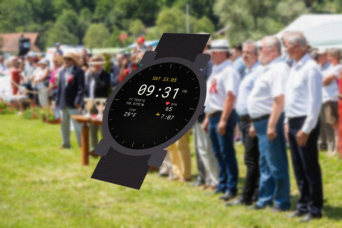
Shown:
h=9 m=31
